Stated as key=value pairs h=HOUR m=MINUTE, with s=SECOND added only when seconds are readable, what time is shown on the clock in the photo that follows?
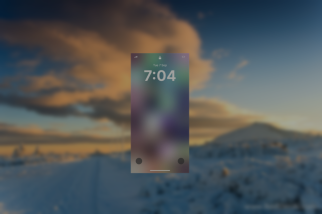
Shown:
h=7 m=4
